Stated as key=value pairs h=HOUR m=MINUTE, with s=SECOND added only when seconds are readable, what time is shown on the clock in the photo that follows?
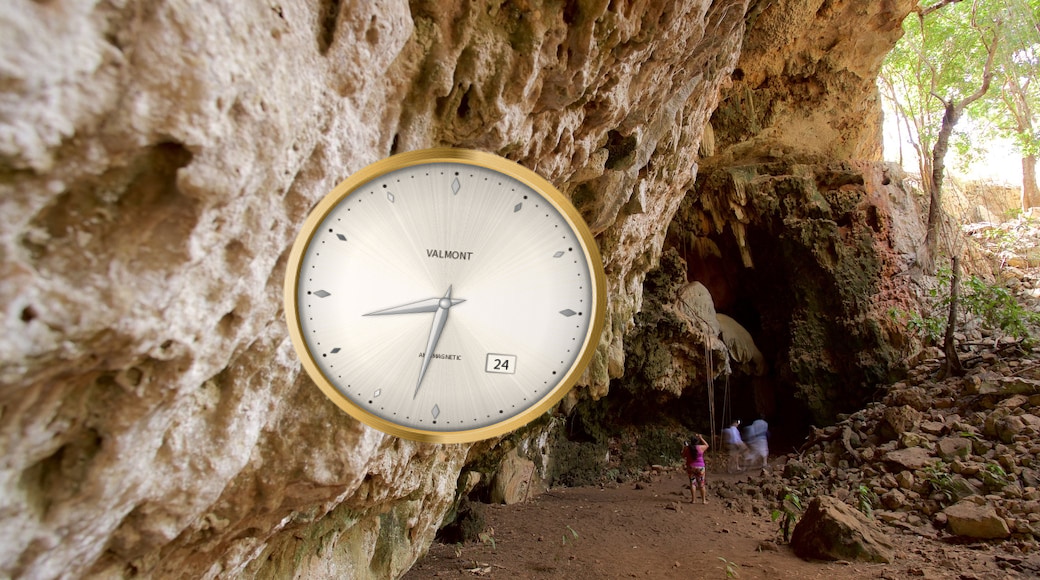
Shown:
h=8 m=32
